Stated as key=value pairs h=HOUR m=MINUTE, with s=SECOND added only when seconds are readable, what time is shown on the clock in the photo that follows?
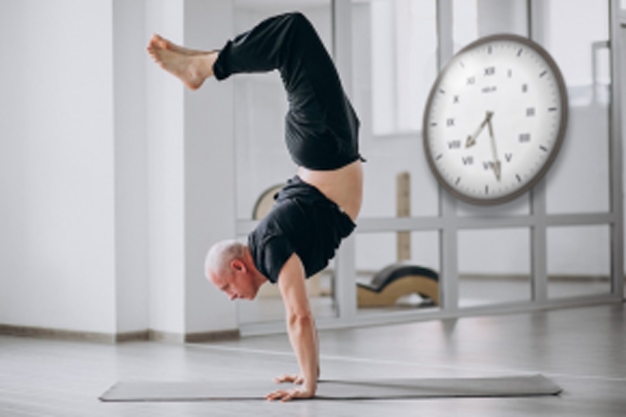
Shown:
h=7 m=28
